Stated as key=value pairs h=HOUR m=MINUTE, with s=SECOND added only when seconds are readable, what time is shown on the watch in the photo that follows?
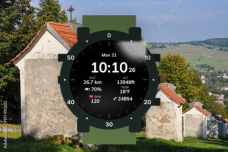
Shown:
h=10 m=10
